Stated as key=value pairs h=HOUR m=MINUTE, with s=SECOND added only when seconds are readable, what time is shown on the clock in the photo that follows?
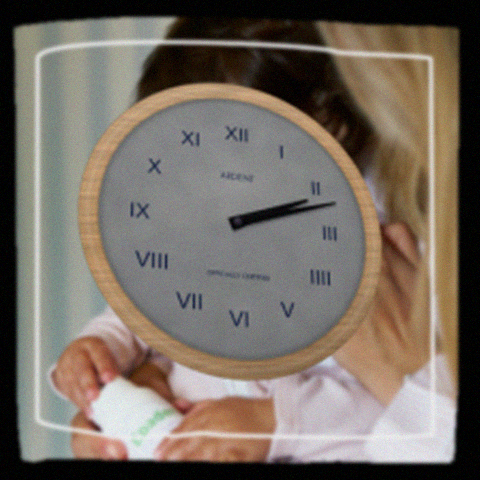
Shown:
h=2 m=12
